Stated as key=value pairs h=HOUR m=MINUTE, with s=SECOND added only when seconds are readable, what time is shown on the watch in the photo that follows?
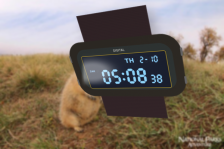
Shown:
h=5 m=8 s=38
